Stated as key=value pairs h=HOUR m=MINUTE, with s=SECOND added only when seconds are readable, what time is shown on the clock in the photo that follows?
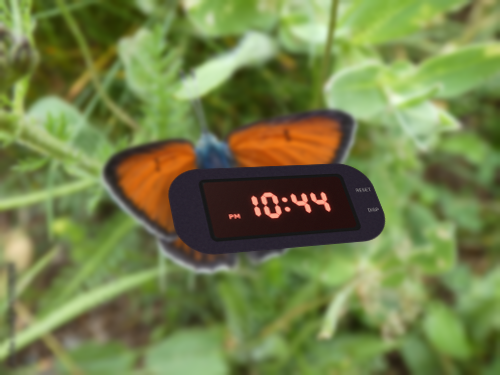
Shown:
h=10 m=44
